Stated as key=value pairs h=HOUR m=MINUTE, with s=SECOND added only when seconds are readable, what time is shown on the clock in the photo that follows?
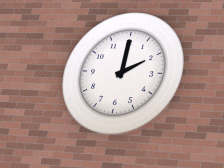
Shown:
h=2 m=0
